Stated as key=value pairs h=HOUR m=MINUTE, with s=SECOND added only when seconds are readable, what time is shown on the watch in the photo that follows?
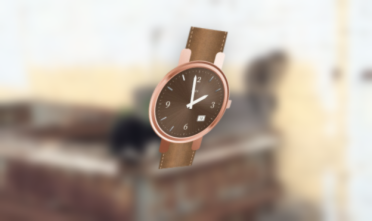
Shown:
h=1 m=59
